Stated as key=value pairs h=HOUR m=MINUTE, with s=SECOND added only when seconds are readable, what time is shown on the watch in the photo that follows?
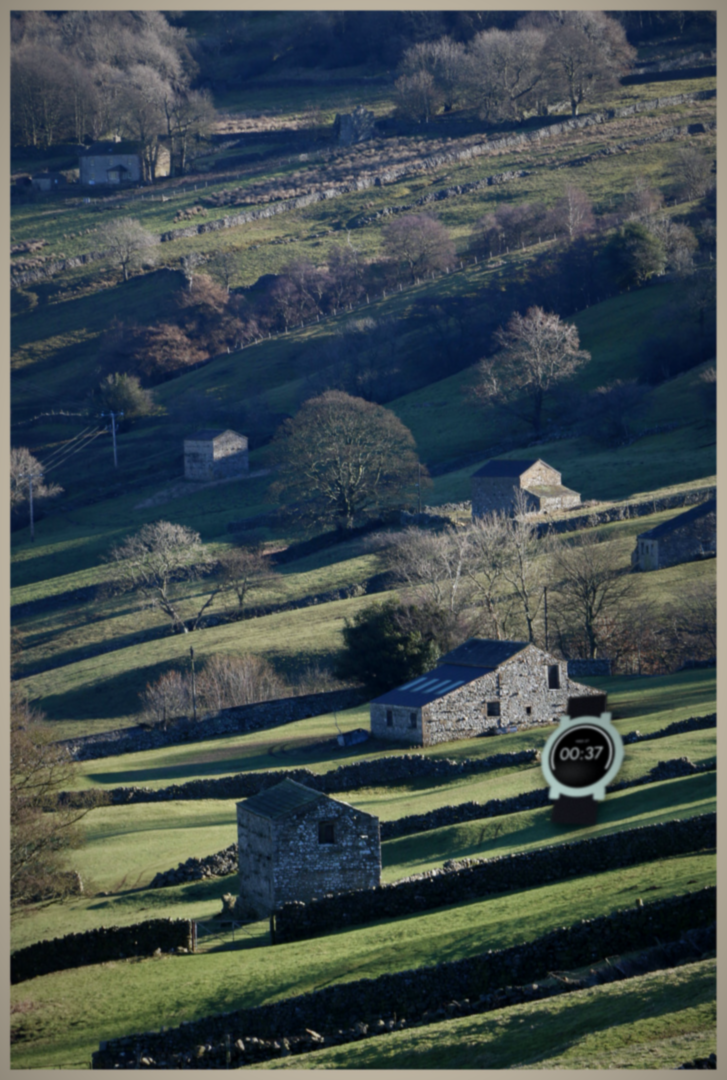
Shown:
h=0 m=37
